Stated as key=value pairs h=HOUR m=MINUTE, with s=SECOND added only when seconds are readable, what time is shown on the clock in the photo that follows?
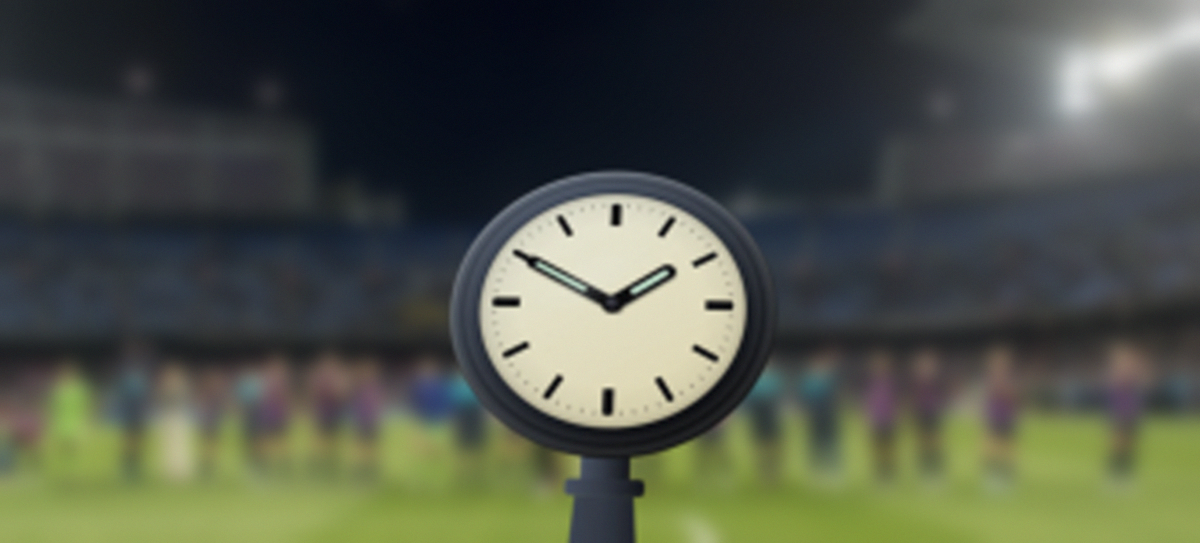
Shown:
h=1 m=50
